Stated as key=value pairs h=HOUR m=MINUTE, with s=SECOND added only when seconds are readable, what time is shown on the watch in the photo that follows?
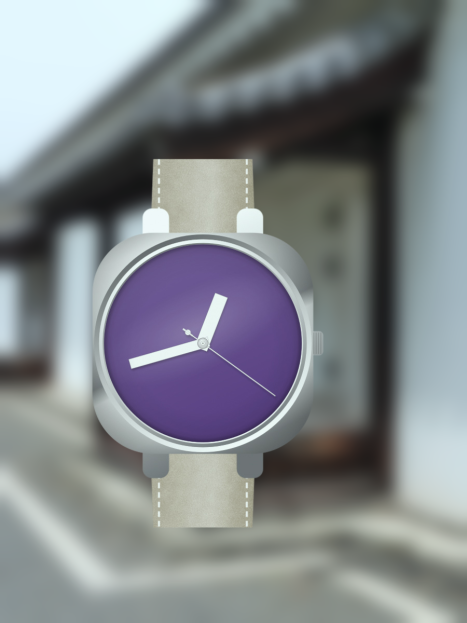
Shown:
h=12 m=42 s=21
